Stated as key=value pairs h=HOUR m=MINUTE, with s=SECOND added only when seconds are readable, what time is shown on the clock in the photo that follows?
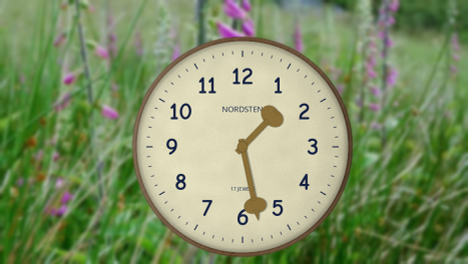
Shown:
h=1 m=28
